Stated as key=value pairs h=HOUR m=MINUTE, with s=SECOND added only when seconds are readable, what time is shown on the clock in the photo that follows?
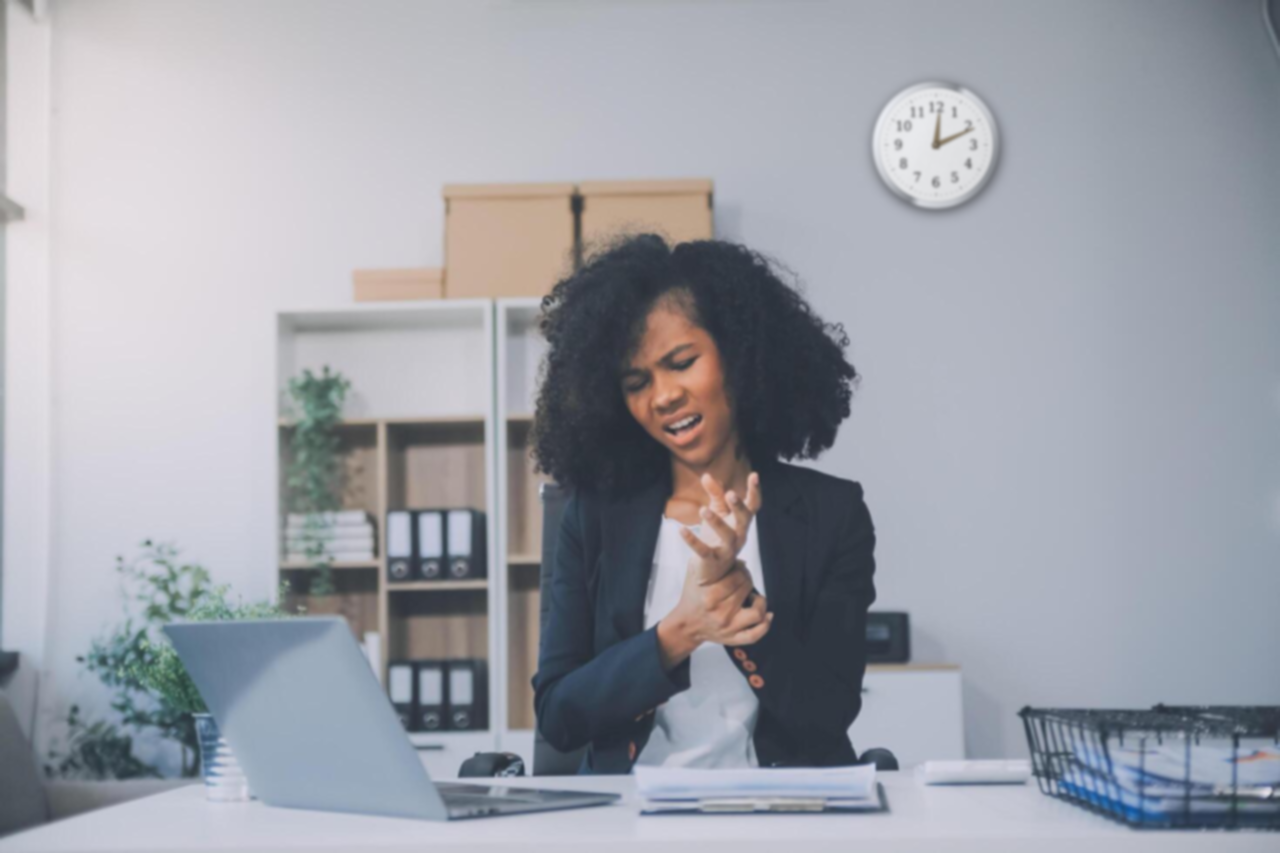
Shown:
h=12 m=11
